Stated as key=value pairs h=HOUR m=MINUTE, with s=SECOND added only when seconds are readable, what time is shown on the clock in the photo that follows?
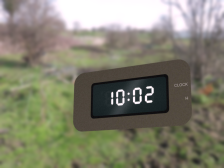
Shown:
h=10 m=2
